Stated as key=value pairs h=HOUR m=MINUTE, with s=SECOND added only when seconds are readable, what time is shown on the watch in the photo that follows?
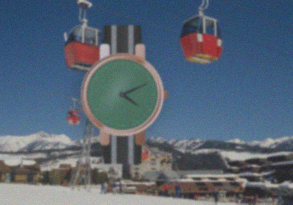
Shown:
h=4 m=11
